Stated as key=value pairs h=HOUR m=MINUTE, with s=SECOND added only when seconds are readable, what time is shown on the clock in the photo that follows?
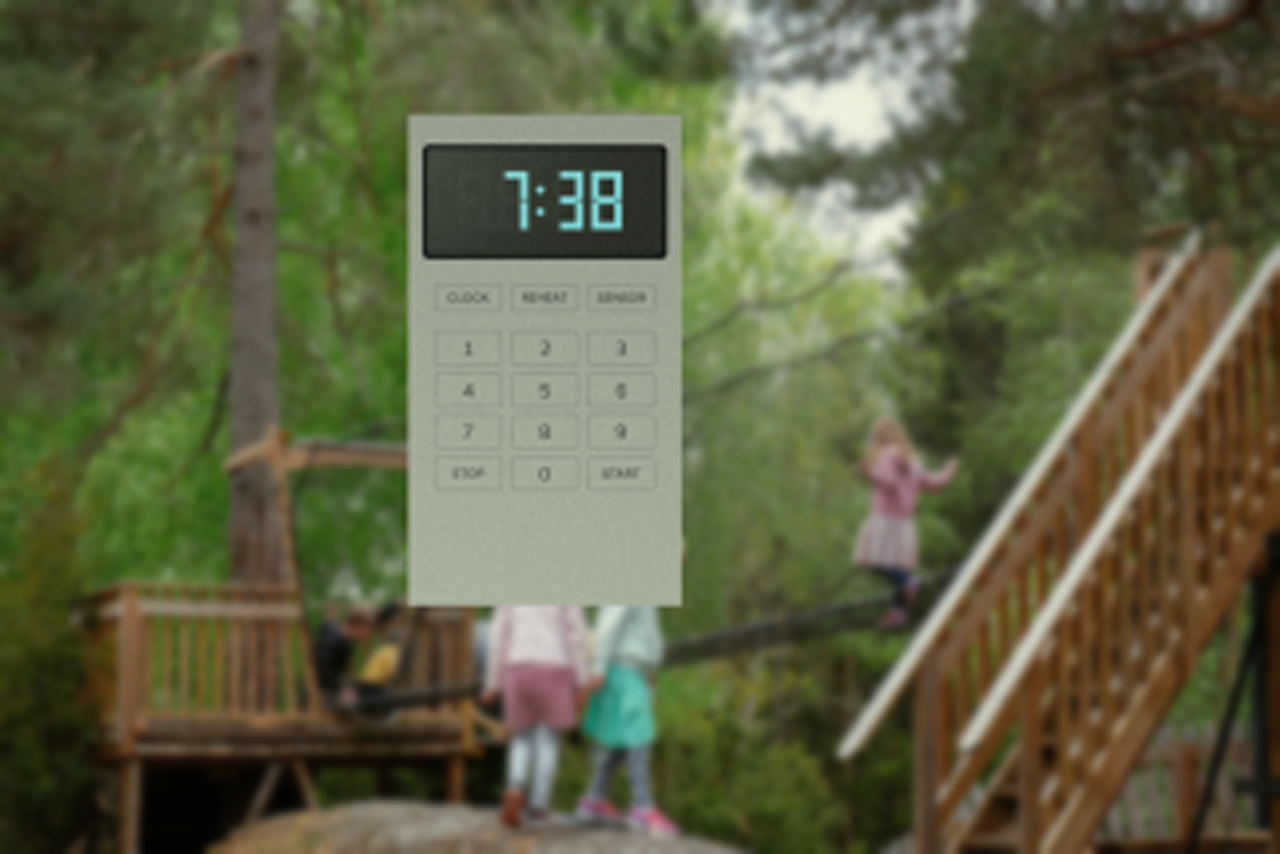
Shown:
h=7 m=38
